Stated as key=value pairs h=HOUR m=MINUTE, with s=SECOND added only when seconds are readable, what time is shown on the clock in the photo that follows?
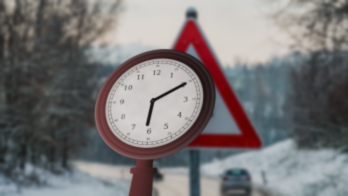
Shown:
h=6 m=10
